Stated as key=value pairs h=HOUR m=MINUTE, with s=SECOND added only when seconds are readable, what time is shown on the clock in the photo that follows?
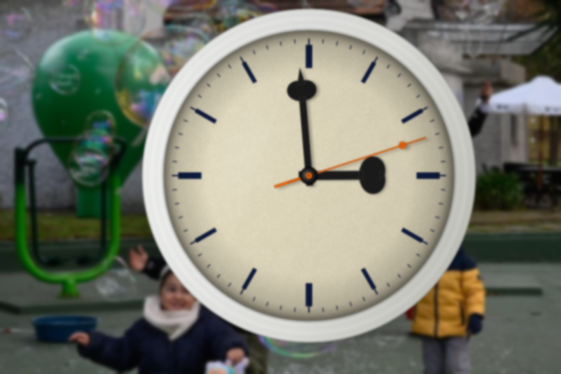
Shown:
h=2 m=59 s=12
